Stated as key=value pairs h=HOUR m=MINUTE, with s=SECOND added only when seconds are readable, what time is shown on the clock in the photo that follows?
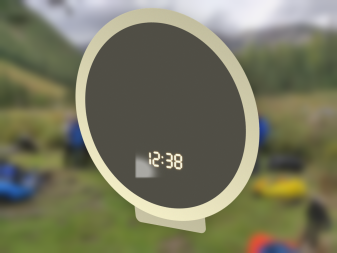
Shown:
h=12 m=38
